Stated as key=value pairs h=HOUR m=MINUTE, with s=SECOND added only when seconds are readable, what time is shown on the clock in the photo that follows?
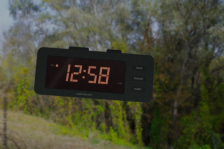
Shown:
h=12 m=58
